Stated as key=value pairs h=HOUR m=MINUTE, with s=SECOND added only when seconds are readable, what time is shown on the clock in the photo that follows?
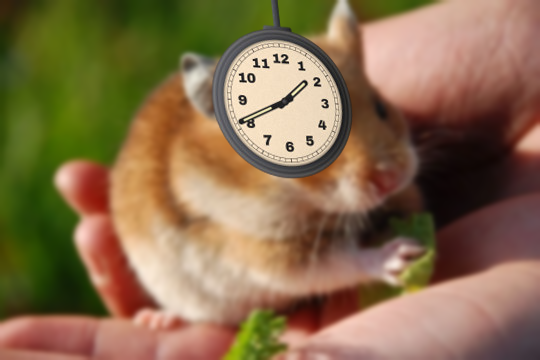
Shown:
h=1 m=41
